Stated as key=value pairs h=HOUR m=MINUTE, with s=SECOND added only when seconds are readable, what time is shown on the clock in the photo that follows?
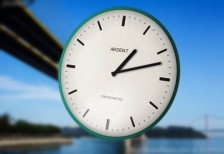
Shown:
h=1 m=12
